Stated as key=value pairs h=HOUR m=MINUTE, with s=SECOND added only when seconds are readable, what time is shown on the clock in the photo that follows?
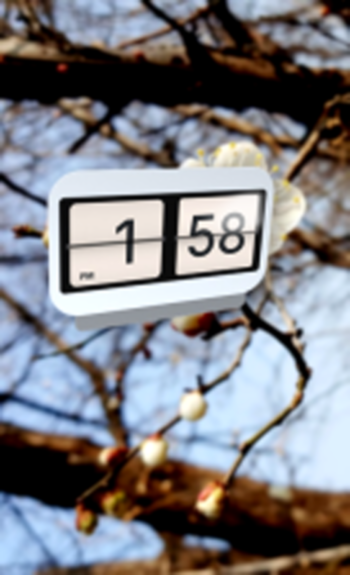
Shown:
h=1 m=58
